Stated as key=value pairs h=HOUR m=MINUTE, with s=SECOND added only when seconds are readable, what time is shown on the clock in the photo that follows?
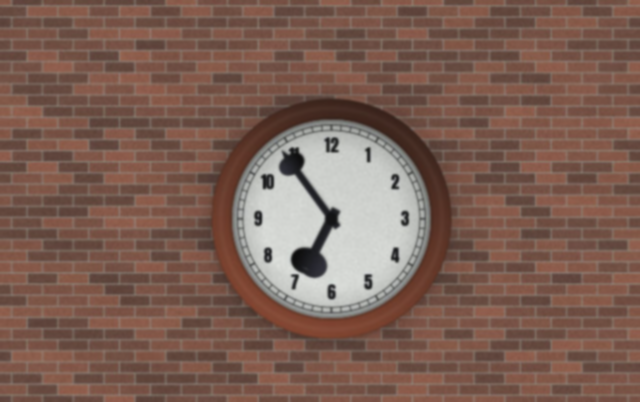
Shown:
h=6 m=54
